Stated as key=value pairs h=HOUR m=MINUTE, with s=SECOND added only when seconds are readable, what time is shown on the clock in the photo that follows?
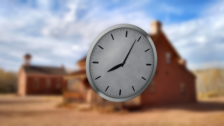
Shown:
h=8 m=4
